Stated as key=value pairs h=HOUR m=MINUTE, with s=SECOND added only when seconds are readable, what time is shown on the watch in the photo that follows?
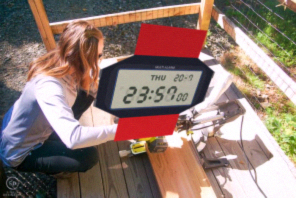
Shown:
h=23 m=57
